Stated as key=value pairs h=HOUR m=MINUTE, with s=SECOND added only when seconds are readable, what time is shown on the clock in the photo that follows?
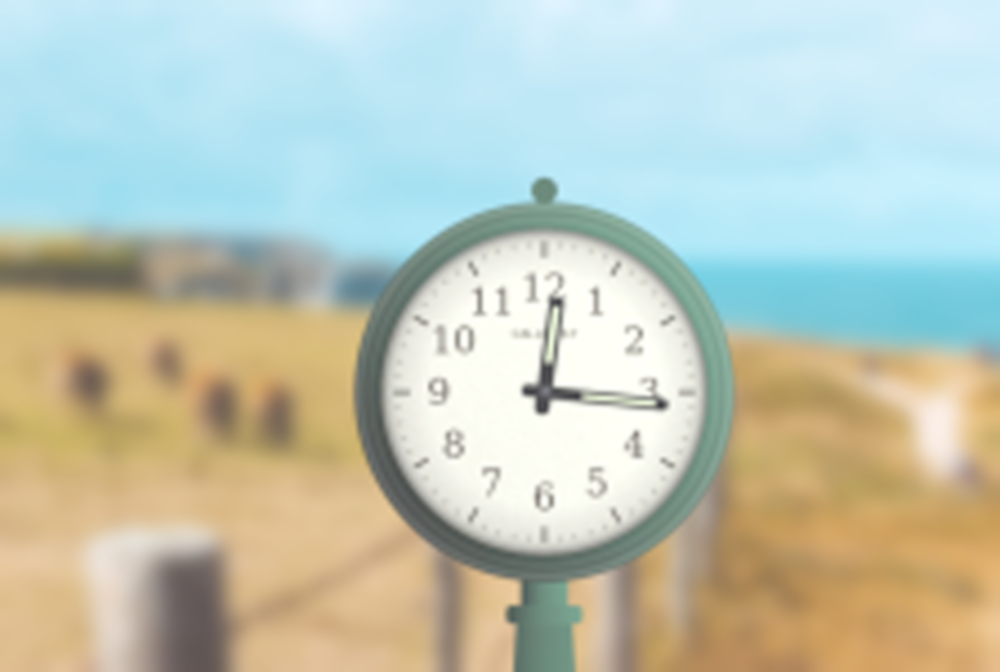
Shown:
h=12 m=16
